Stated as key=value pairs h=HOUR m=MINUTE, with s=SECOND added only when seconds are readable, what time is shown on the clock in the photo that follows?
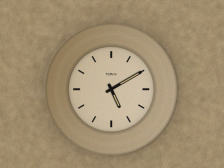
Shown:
h=5 m=10
